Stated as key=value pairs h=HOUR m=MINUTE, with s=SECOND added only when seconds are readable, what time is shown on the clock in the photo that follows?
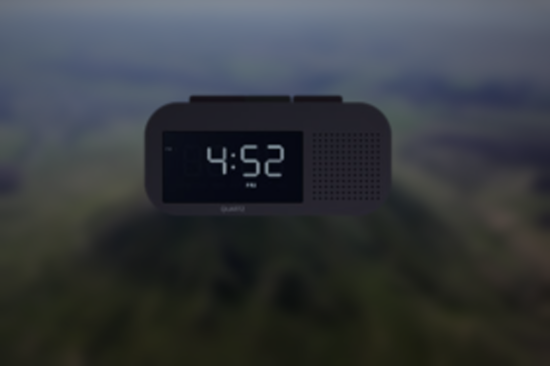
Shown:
h=4 m=52
